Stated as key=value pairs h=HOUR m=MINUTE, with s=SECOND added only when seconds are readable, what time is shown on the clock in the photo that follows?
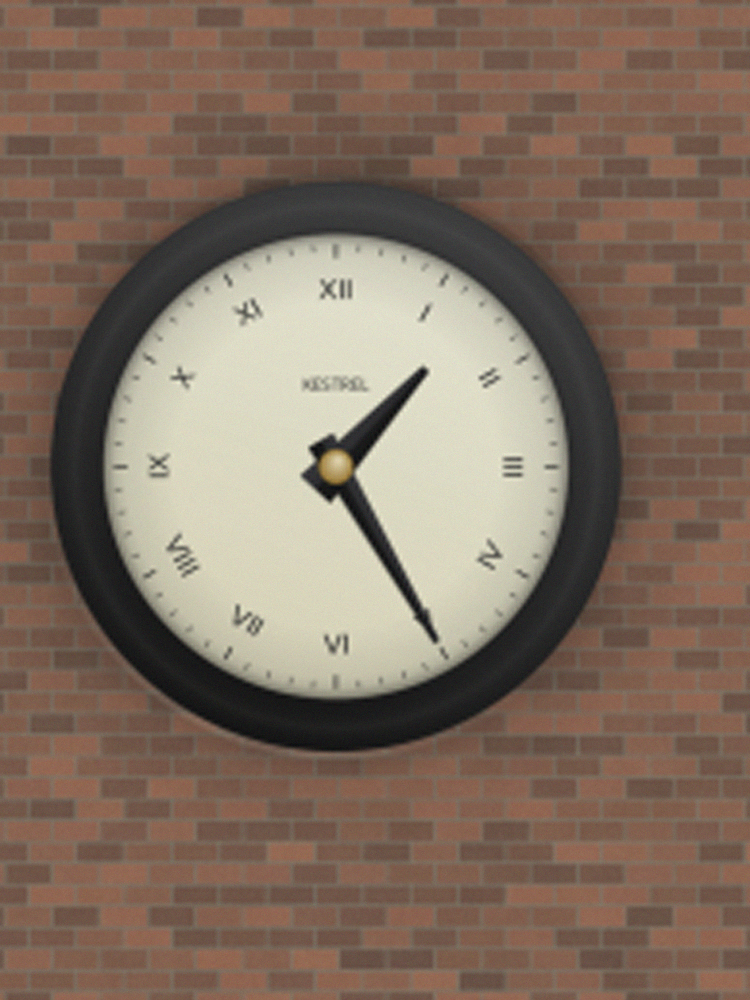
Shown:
h=1 m=25
